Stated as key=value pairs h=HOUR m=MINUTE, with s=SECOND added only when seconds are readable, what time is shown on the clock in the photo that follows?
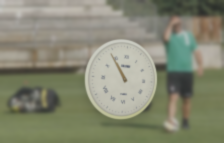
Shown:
h=10 m=54
